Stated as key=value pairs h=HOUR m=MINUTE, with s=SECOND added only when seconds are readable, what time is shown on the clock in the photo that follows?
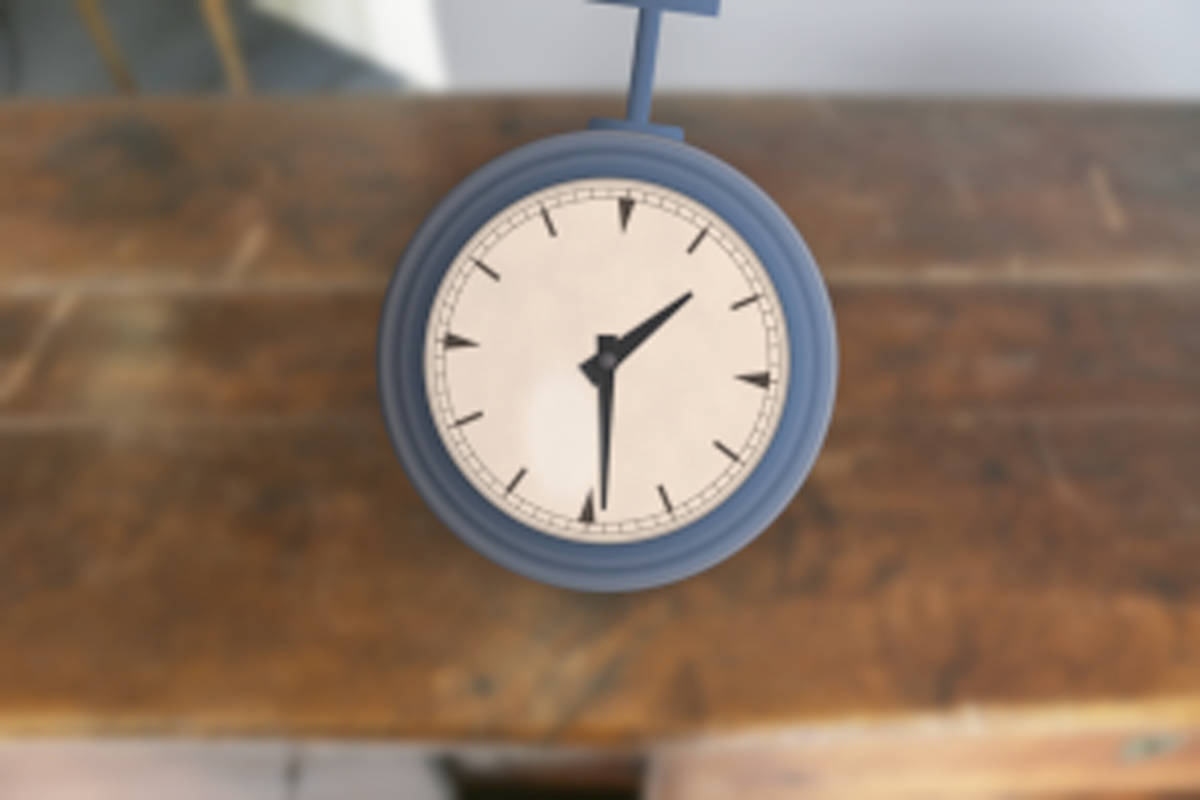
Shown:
h=1 m=29
